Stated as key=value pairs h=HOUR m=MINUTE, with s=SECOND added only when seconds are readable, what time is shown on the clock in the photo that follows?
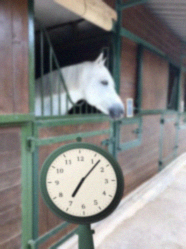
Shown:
h=7 m=7
